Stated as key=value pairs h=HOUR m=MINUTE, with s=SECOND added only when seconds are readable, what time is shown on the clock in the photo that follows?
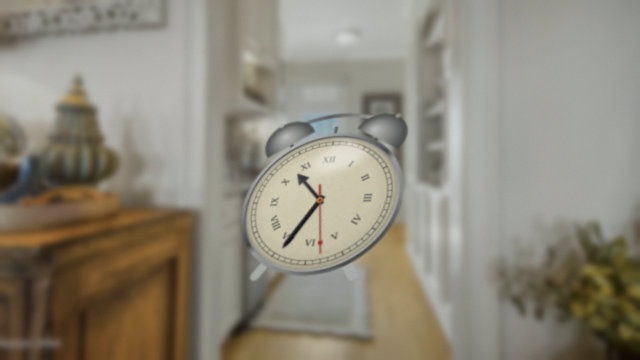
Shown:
h=10 m=34 s=28
